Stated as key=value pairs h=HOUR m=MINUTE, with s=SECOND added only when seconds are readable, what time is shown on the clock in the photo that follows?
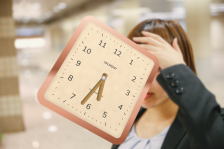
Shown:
h=5 m=32
